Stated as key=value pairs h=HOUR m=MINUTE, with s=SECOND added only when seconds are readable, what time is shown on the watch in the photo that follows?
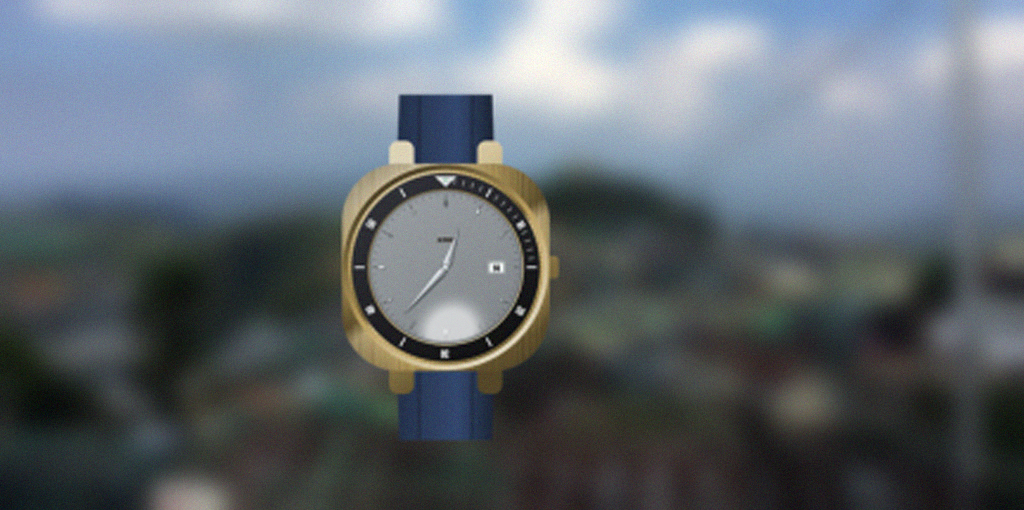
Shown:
h=12 m=37
